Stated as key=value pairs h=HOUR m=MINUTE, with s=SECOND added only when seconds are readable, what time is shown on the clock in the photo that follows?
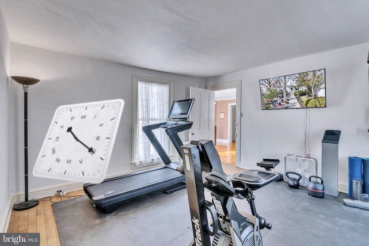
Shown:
h=10 m=20
